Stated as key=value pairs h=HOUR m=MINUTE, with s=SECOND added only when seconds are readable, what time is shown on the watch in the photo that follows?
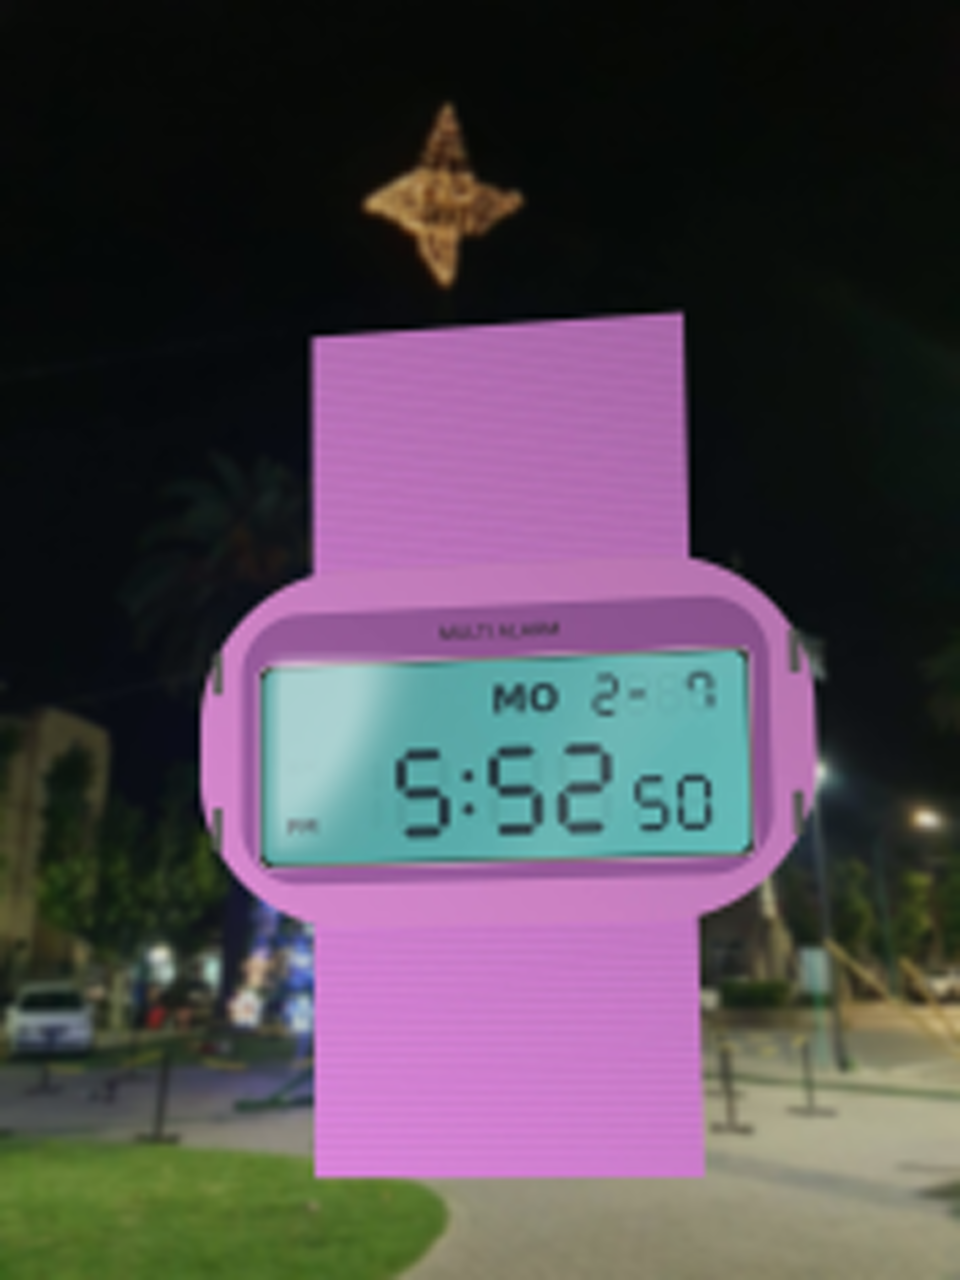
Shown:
h=5 m=52 s=50
